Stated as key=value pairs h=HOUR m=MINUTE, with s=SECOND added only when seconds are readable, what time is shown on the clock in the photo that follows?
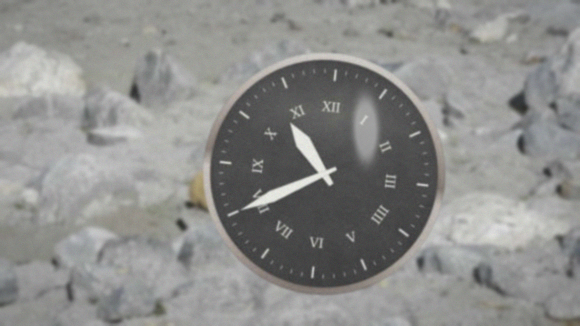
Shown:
h=10 m=40
